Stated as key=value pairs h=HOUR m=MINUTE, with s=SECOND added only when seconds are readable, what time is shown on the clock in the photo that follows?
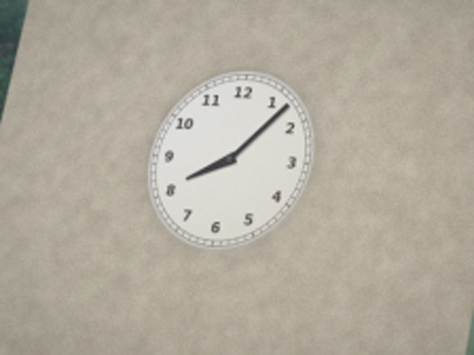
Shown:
h=8 m=7
